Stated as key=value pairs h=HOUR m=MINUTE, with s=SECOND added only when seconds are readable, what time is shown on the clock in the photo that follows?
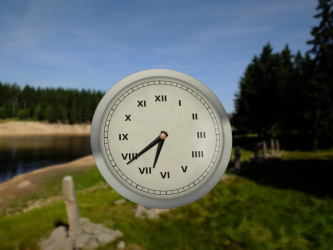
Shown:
h=6 m=39
